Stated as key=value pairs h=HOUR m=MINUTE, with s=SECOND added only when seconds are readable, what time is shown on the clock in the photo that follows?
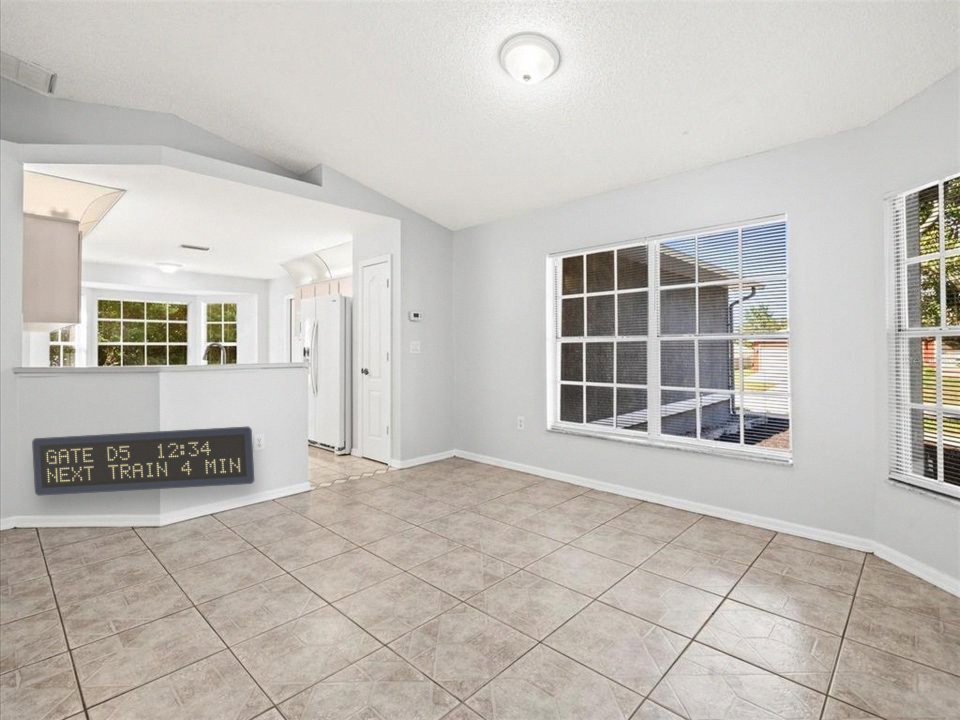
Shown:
h=12 m=34
